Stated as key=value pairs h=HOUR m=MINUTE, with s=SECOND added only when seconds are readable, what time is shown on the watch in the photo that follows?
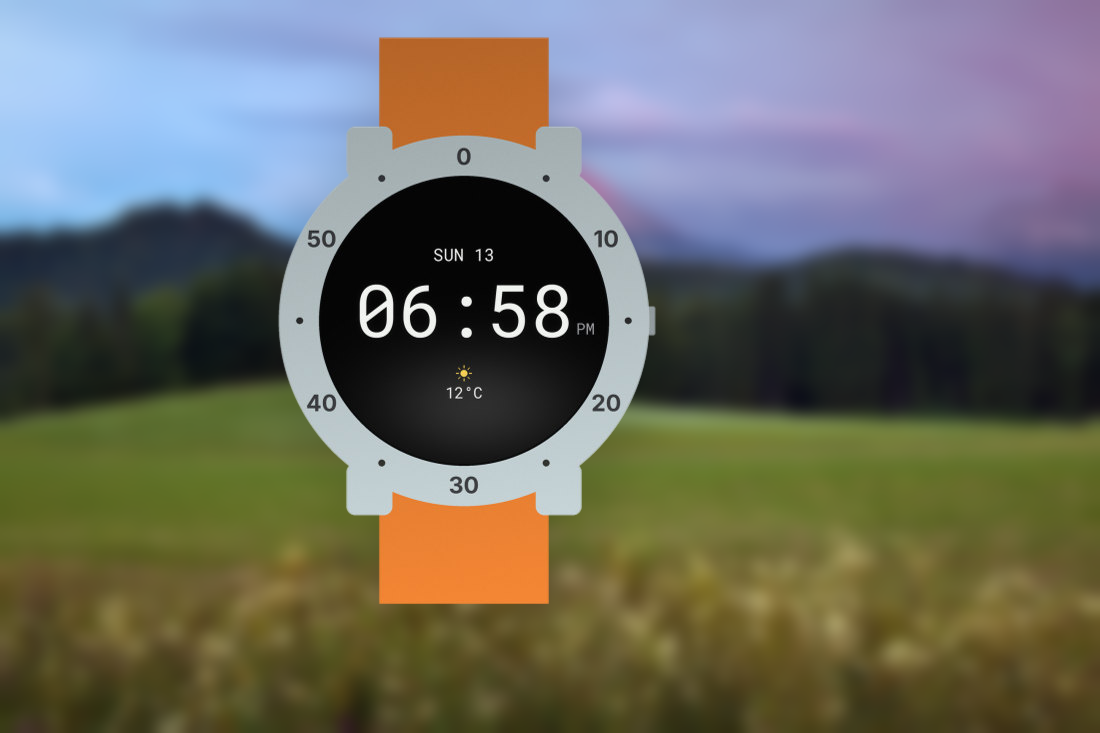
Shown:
h=6 m=58
